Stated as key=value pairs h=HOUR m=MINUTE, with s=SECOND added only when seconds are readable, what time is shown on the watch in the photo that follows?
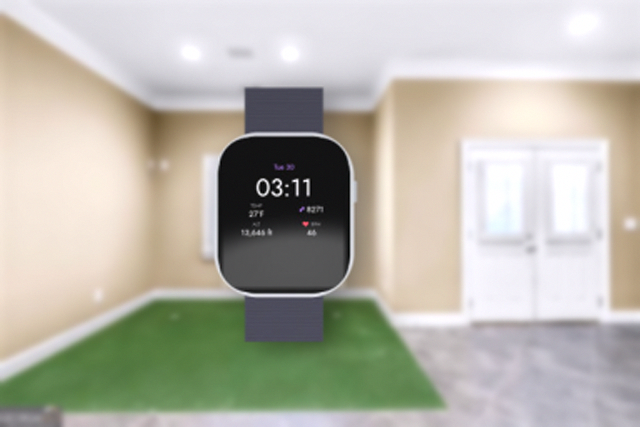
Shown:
h=3 m=11
